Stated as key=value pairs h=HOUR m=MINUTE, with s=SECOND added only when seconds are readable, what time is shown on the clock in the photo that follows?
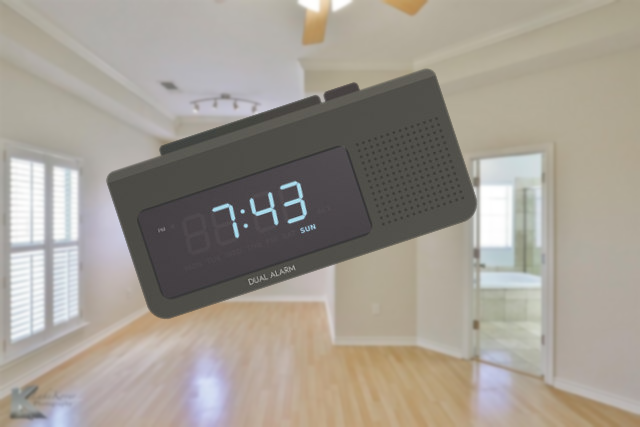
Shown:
h=7 m=43
